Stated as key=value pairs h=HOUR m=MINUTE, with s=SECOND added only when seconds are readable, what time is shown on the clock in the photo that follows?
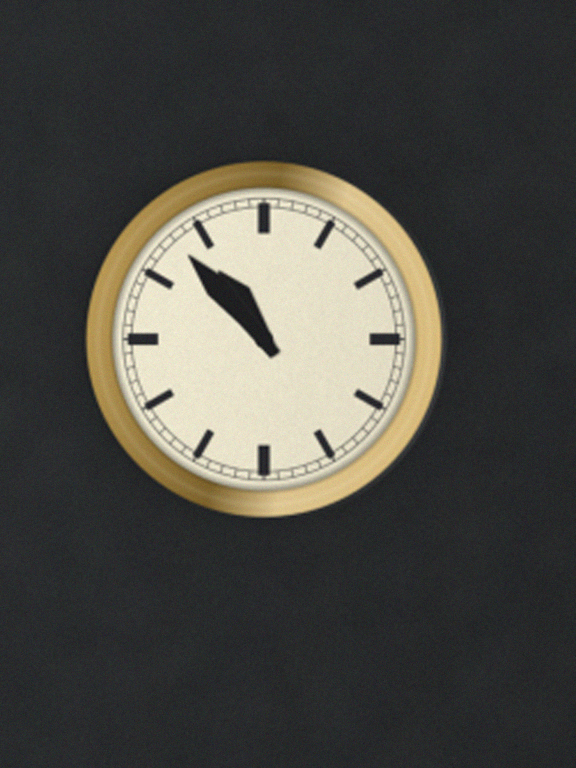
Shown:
h=10 m=53
